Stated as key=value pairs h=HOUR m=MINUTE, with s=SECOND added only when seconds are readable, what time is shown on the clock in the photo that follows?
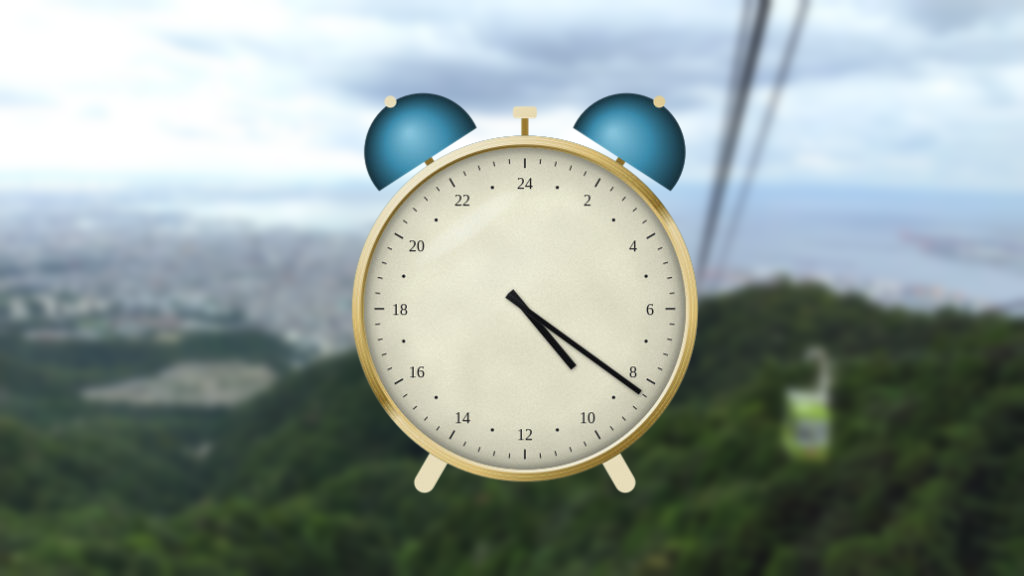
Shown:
h=9 m=21
